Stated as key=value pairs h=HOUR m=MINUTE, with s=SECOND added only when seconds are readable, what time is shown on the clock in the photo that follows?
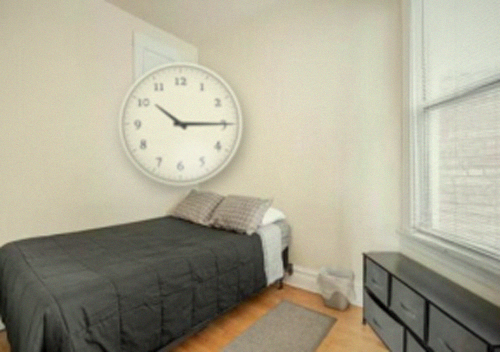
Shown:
h=10 m=15
